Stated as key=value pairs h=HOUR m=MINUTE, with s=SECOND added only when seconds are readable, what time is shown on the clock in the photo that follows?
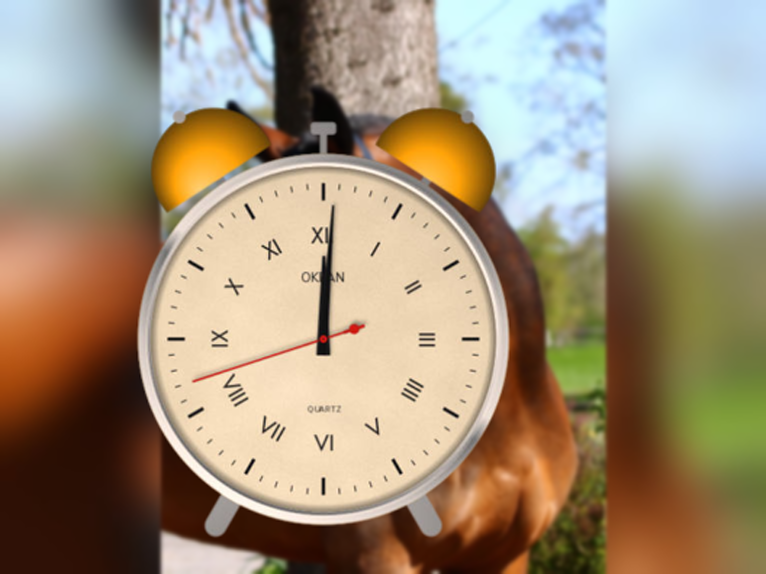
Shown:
h=12 m=0 s=42
